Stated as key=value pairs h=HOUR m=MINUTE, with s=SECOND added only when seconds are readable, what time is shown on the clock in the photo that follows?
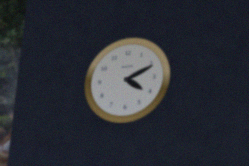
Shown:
h=4 m=11
